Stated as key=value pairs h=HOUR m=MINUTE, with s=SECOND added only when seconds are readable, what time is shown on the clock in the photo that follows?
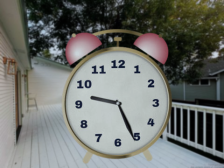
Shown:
h=9 m=26
